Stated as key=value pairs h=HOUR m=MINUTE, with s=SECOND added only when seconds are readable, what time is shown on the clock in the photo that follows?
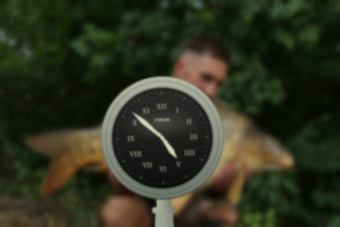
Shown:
h=4 m=52
